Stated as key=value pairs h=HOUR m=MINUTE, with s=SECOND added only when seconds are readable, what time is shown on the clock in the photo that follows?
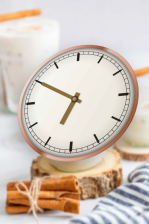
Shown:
h=6 m=50
